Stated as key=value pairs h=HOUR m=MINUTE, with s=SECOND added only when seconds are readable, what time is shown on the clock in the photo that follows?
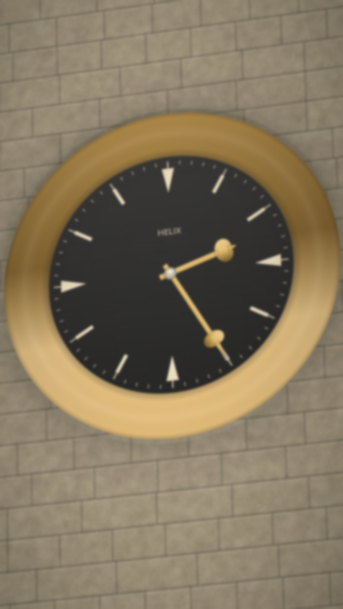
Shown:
h=2 m=25
